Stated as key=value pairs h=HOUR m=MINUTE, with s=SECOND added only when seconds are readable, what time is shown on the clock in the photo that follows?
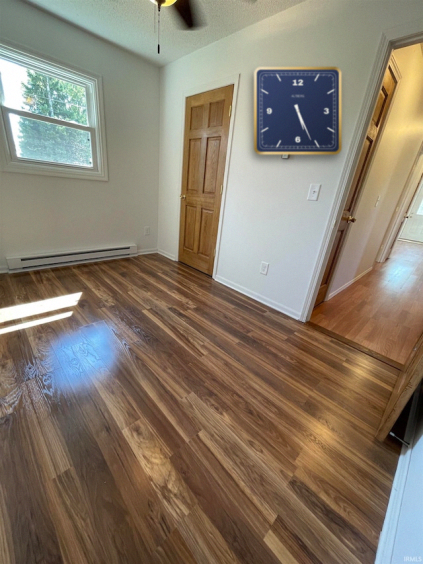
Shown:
h=5 m=26
